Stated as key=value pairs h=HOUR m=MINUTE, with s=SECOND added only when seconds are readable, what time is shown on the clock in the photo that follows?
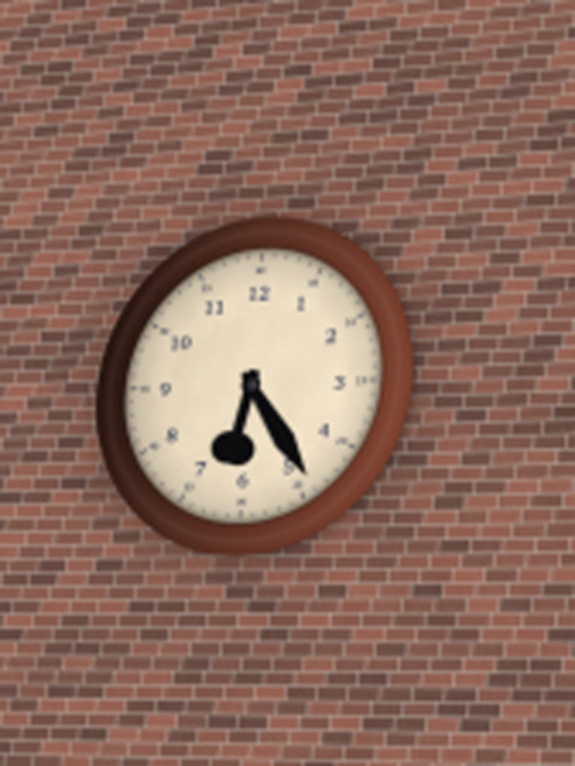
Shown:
h=6 m=24
